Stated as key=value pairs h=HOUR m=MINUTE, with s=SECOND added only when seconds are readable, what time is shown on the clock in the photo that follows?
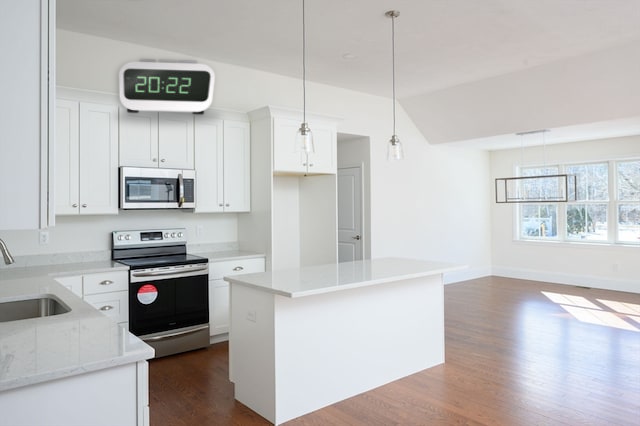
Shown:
h=20 m=22
